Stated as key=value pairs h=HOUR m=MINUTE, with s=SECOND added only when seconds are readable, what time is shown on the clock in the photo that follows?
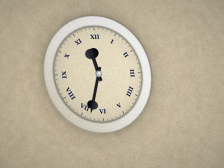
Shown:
h=11 m=33
